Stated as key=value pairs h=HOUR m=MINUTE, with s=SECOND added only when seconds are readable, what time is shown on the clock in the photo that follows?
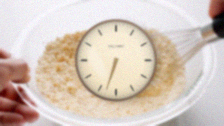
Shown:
h=6 m=33
